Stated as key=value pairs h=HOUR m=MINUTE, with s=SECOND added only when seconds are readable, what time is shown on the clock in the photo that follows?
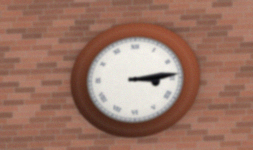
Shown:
h=3 m=14
